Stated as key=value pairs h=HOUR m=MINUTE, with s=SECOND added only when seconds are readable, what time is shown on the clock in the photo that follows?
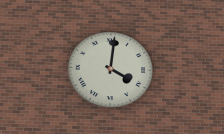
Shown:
h=4 m=1
